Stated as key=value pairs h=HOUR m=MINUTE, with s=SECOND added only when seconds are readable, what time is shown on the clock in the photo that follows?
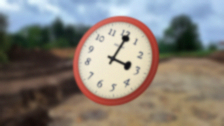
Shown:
h=3 m=1
